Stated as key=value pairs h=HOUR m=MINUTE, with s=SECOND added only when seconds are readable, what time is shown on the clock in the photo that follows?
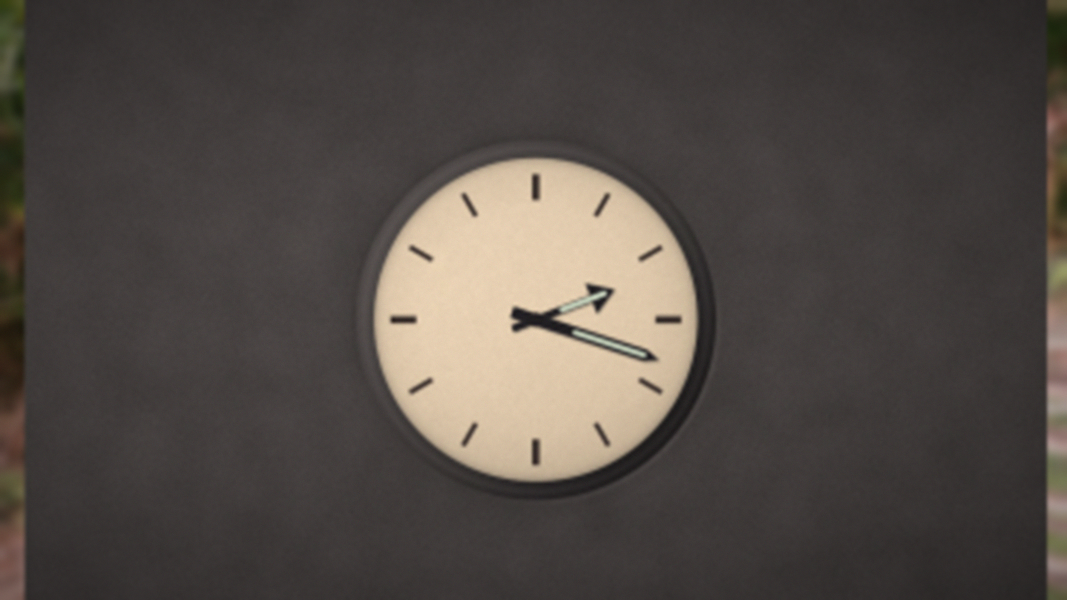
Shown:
h=2 m=18
